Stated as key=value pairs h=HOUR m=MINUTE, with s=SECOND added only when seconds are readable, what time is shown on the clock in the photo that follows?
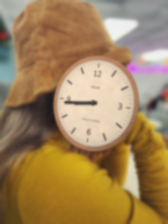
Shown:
h=8 m=44
